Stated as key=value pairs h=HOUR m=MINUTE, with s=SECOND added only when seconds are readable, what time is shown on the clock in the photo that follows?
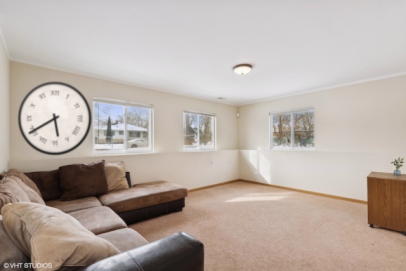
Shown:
h=5 m=40
